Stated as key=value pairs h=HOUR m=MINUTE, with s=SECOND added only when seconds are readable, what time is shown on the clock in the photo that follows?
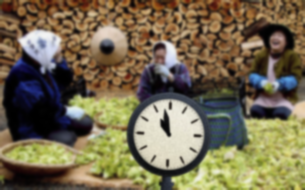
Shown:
h=10 m=58
